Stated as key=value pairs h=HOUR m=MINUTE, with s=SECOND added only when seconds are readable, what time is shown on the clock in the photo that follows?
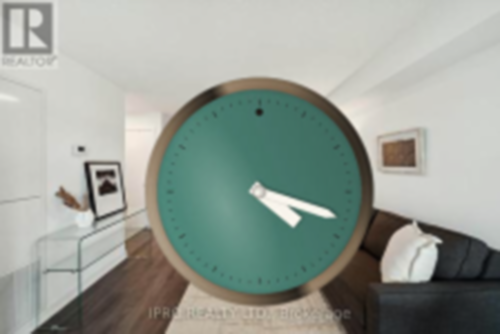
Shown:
h=4 m=18
